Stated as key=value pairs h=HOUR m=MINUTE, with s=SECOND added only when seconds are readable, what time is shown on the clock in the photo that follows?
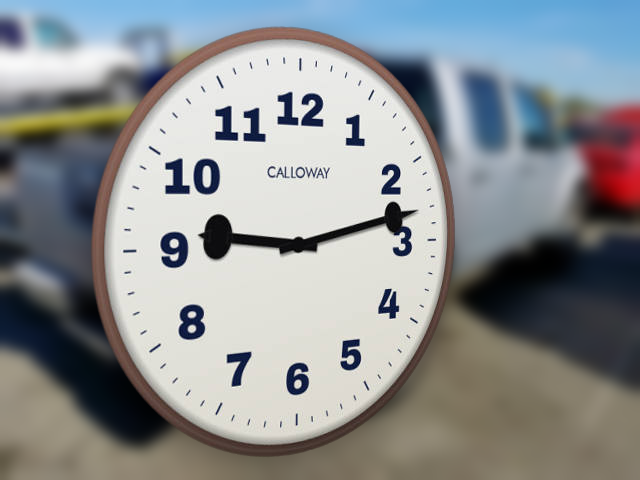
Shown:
h=9 m=13
